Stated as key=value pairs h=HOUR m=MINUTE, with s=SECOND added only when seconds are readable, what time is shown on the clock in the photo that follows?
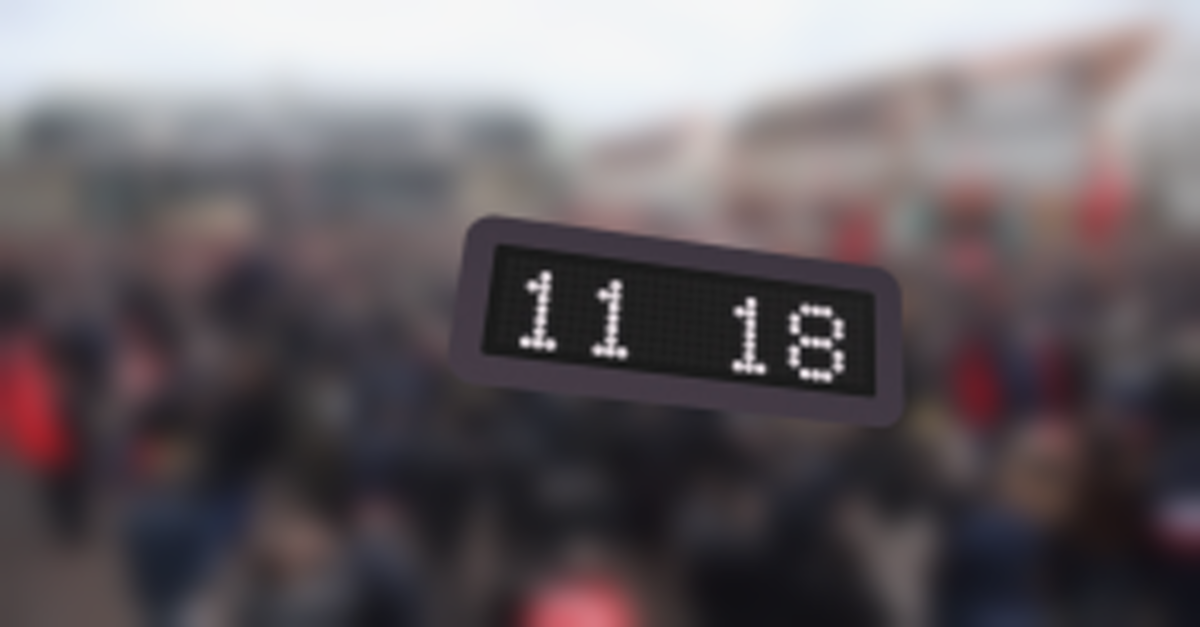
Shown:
h=11 m=18
